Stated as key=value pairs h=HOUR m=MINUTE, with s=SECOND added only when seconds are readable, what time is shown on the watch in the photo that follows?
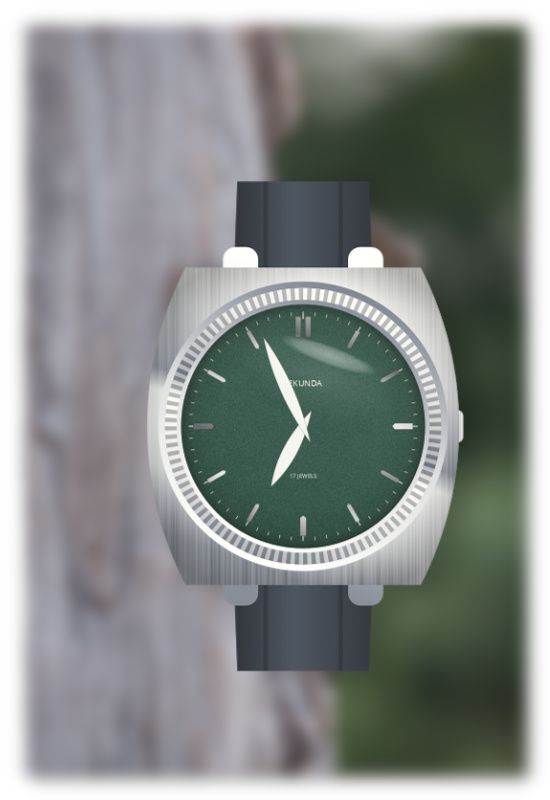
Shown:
h=6 m=56
